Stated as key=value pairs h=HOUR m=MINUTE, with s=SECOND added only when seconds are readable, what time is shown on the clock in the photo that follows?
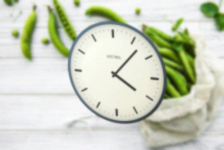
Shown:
h=4 m=7
